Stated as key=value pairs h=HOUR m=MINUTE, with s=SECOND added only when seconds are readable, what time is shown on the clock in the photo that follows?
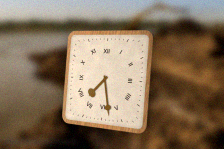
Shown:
h=7 m=28
